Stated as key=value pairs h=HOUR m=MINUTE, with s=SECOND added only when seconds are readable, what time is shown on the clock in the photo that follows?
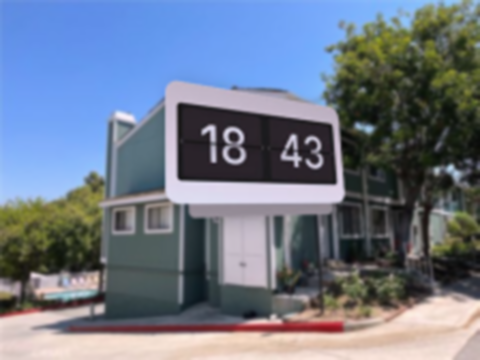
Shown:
h=18 m=43
